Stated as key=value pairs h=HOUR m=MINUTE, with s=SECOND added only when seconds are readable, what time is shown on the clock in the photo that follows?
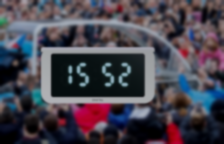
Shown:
h=15 m=52
